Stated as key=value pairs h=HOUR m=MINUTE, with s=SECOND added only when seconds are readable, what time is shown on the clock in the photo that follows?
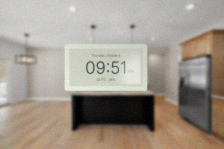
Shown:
h=9 m=51
